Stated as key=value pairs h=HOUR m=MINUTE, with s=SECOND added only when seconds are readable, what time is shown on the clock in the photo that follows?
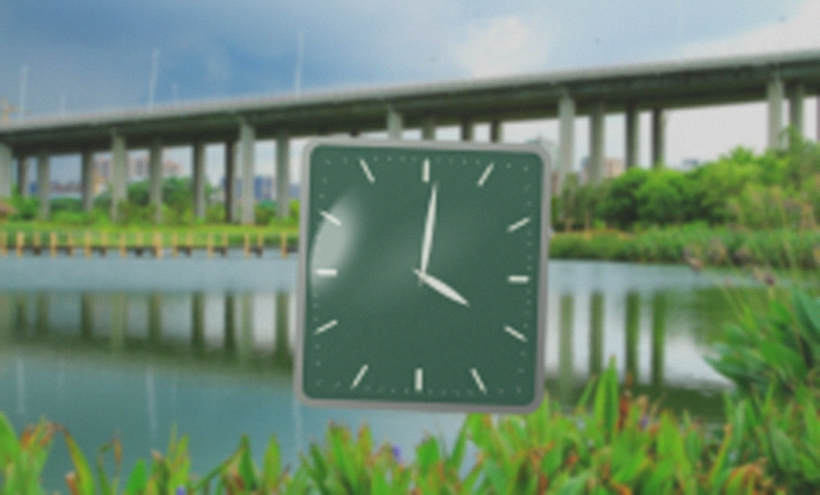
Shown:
h=4 m=1
